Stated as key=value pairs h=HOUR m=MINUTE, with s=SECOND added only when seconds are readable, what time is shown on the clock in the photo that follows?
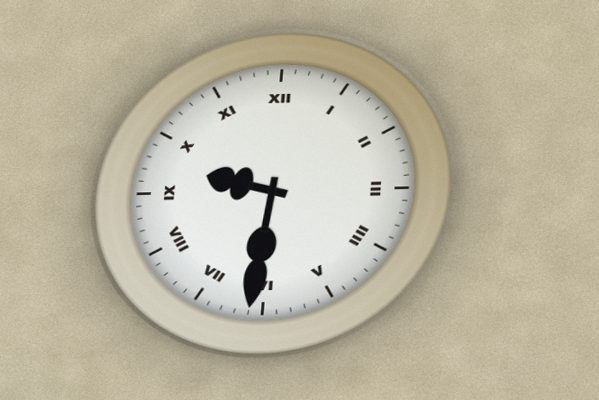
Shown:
h=9 m=31
